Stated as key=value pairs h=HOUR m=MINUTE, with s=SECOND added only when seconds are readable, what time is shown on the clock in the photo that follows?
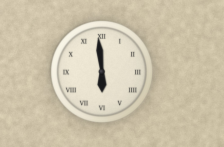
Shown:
h=5 m=59
